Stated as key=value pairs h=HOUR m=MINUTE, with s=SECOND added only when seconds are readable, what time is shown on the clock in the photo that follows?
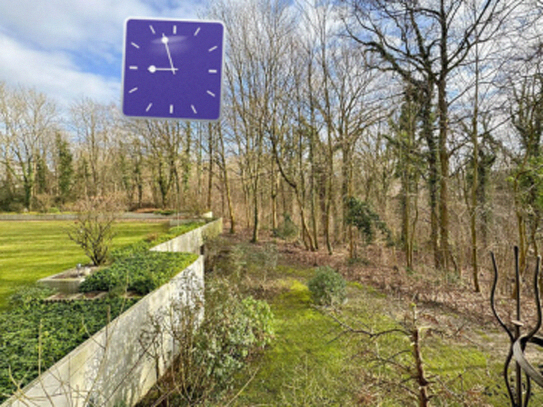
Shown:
h=8 m=57
